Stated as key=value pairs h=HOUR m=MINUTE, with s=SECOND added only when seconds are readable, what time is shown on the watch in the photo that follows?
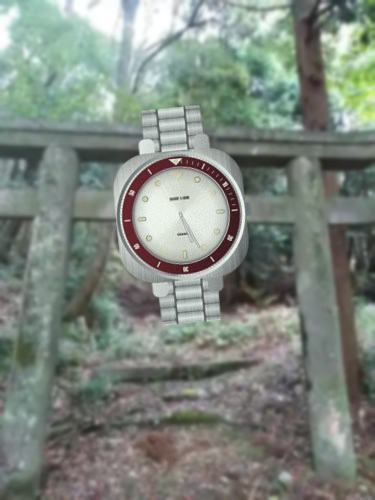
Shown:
h=5 m=26
